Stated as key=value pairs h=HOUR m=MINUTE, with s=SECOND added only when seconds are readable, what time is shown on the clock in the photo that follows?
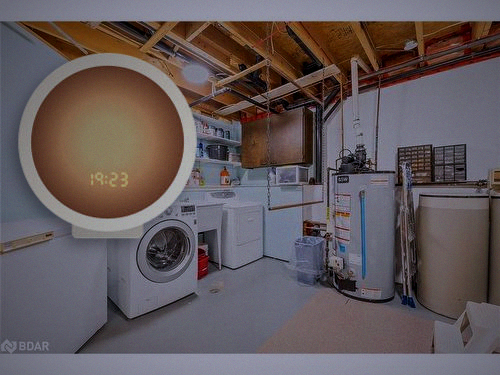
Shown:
h=19 m=23
